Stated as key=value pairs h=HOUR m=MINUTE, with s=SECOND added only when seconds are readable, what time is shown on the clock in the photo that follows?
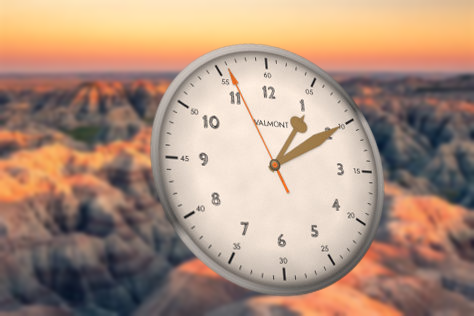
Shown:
h=1 m=9 s=56
